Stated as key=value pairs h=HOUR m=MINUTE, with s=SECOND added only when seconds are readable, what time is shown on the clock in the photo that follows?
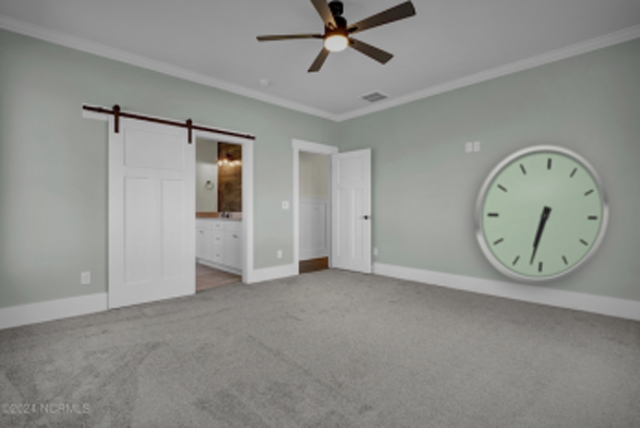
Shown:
h=6 m=32
